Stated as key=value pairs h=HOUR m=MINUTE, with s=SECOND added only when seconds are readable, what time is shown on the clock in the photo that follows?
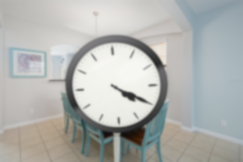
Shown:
h=4 m=20
